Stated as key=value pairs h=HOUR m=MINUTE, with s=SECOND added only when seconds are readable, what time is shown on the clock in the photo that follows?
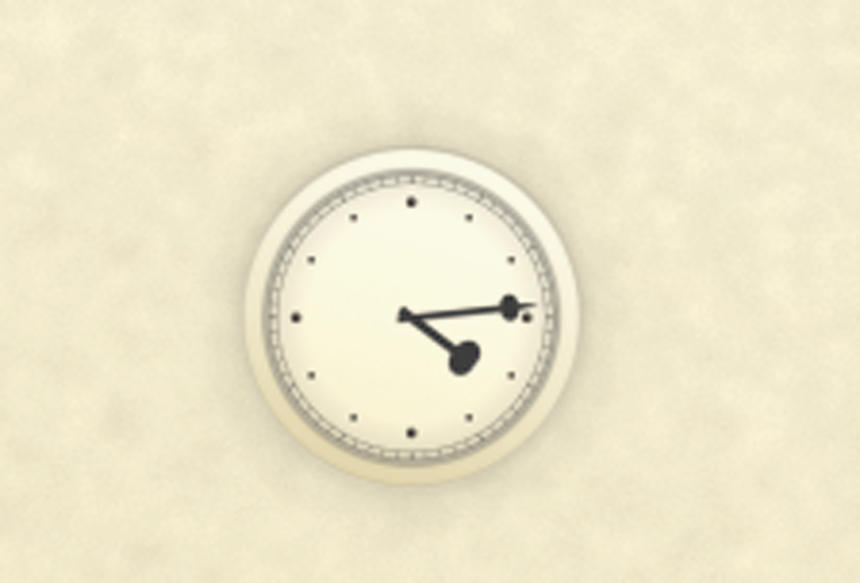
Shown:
h=4 m=14
